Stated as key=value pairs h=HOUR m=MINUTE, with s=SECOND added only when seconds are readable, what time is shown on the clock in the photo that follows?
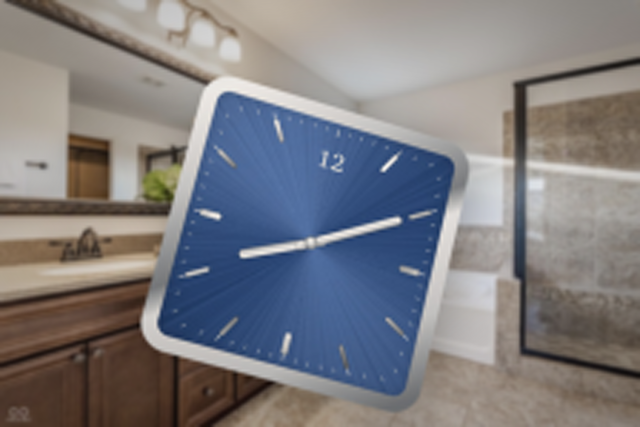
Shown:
h=8 m=10
